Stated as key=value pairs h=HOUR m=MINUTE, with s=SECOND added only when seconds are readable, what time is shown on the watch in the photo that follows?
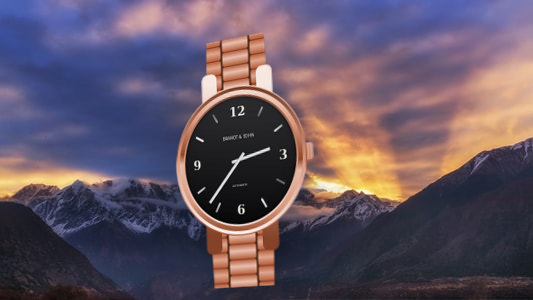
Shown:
h=2 m=37
